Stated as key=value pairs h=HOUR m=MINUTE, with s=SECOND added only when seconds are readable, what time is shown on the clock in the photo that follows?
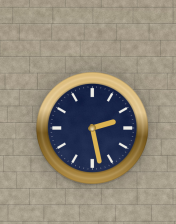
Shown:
h=2 m=28
